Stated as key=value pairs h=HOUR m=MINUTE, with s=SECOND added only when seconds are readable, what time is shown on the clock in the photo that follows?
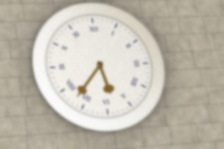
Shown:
h=5 m=37
